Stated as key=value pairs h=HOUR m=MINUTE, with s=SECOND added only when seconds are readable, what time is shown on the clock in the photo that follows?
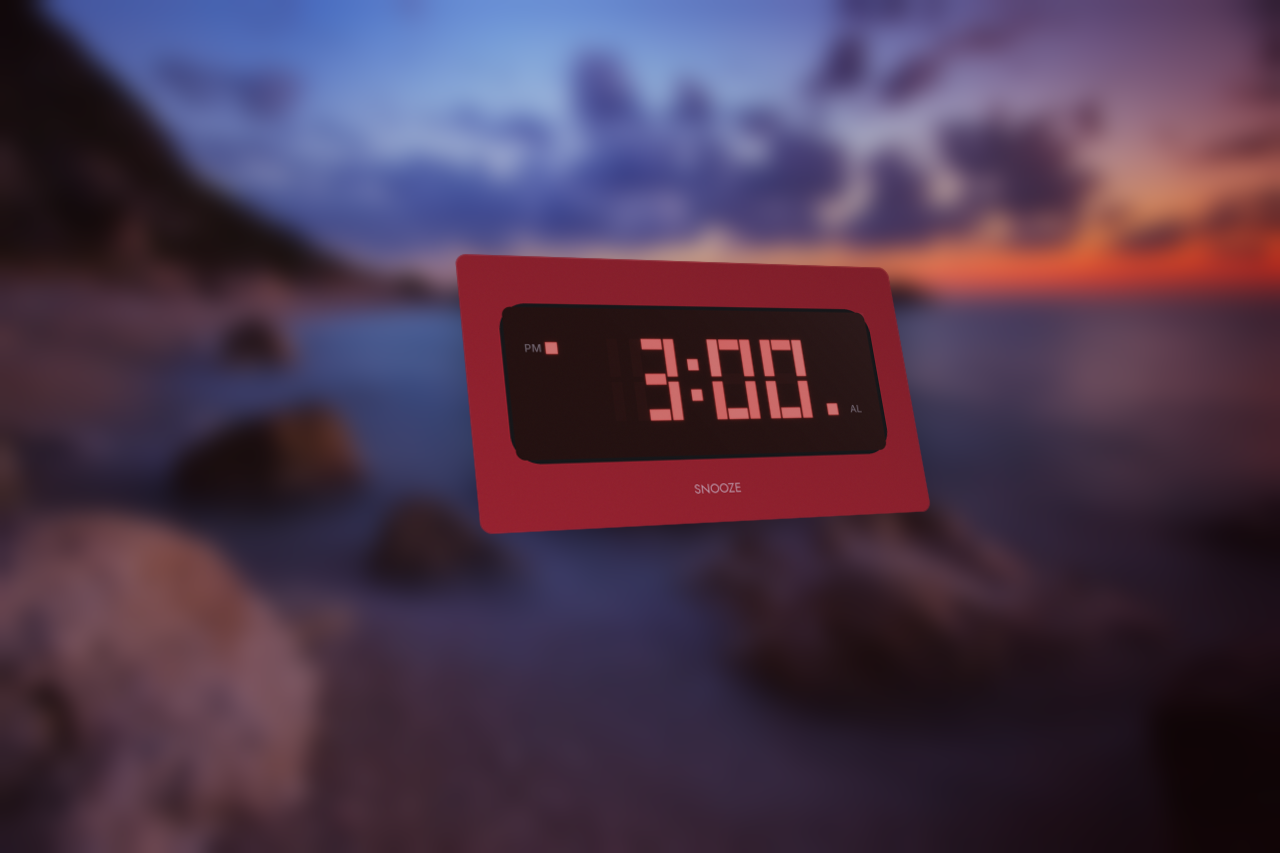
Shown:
h=3 m=0
